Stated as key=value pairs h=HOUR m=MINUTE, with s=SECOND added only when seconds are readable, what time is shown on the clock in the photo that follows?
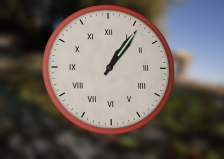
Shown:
h=1 m=6
